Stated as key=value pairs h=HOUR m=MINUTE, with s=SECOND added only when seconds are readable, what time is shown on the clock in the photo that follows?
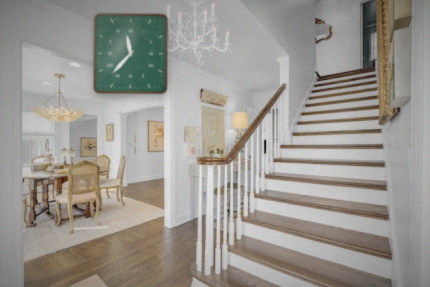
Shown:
h=11 m=37
